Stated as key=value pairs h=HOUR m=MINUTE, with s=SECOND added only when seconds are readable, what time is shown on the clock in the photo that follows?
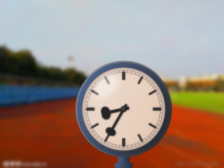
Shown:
h=8 m=35
